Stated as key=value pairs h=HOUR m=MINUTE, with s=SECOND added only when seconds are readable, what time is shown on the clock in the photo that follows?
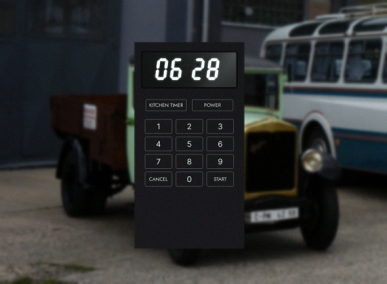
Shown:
h=6 m=28
